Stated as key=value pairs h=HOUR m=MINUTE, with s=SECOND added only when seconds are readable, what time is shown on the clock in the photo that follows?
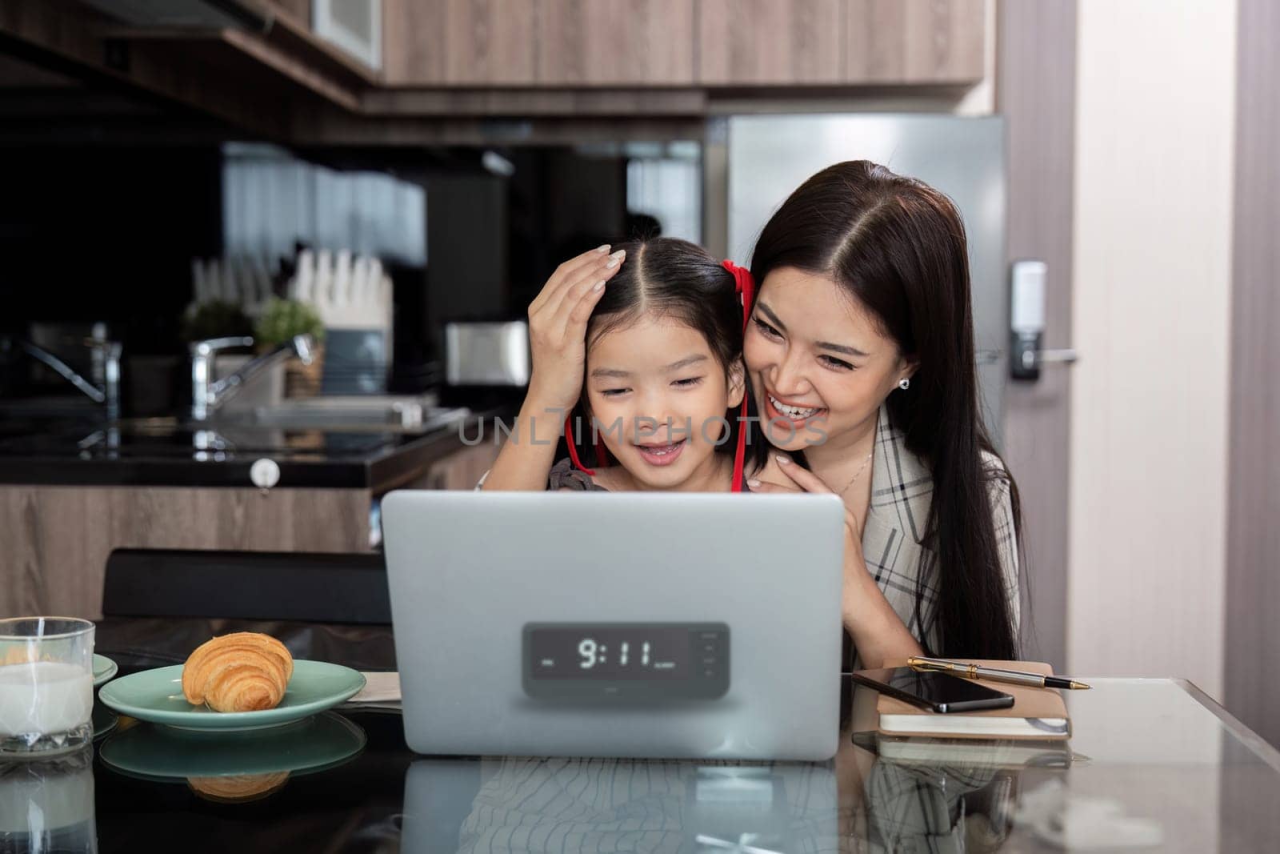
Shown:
h=9 m=11
